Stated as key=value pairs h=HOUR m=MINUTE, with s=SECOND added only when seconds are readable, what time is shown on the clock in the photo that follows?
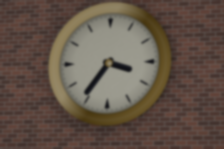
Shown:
h=3 m=36
